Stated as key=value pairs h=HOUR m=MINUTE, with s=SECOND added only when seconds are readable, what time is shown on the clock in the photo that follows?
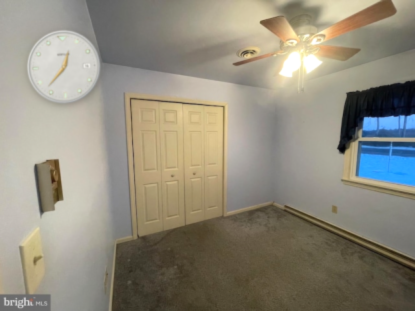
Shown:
h=12 m=37
